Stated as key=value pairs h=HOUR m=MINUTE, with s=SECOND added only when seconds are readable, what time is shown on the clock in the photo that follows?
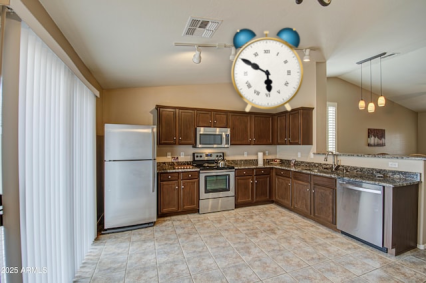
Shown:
h=5 m=50
